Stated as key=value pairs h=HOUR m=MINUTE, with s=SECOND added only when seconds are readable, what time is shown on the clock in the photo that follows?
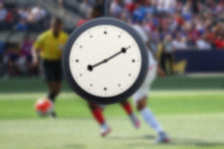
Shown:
h=8 m=10
